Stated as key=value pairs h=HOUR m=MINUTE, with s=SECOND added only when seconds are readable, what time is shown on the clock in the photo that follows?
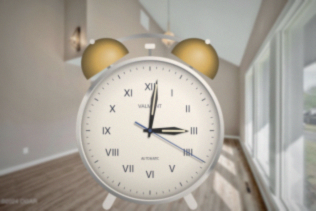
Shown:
h=3 m=1 s=20
